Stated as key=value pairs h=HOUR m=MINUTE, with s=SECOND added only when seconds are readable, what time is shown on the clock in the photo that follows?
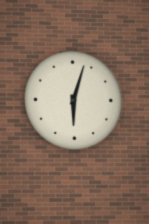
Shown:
h=6 m=3
